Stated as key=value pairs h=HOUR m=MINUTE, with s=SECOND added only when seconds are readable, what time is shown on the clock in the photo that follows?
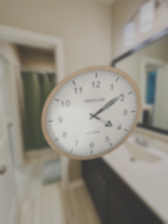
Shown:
h=4 m=9
